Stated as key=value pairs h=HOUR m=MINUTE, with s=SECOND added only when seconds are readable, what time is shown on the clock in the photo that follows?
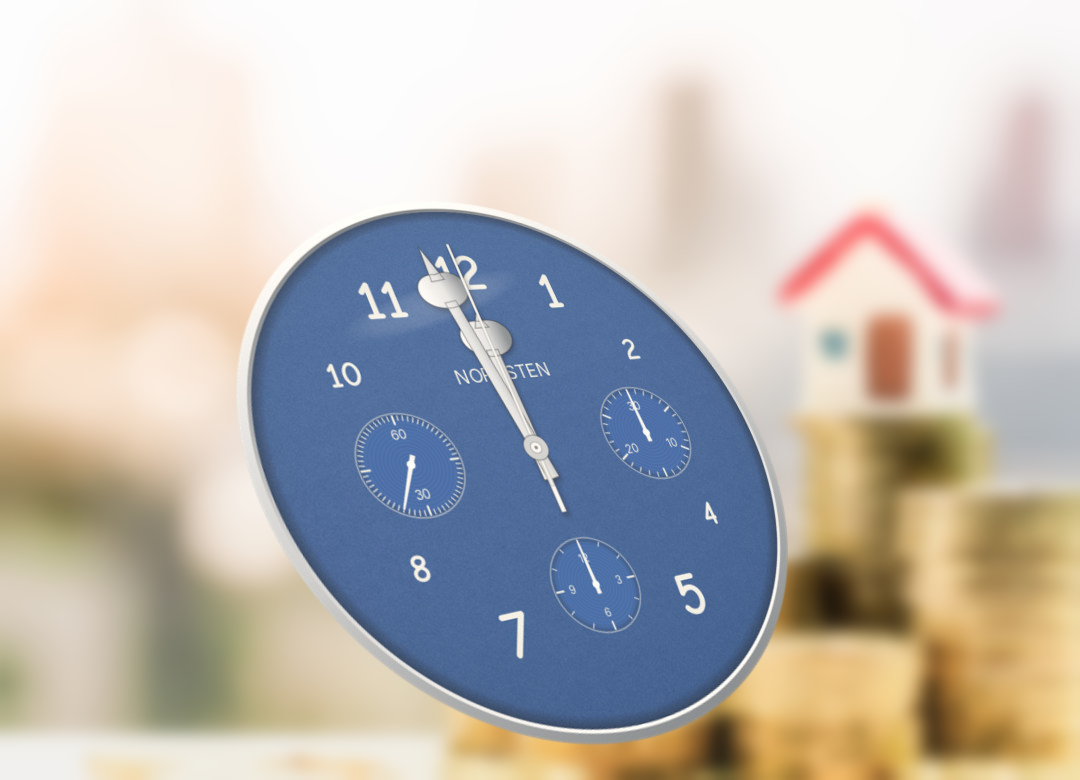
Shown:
h=11 m=58 s=35
